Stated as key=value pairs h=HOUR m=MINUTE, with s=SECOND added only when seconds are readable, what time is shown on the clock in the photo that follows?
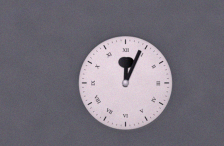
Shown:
h=12 m=4
